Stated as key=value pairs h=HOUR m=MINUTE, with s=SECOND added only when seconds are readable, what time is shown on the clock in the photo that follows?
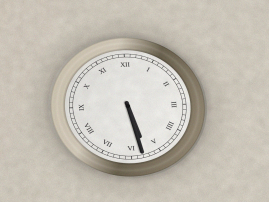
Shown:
h=5 m=28
